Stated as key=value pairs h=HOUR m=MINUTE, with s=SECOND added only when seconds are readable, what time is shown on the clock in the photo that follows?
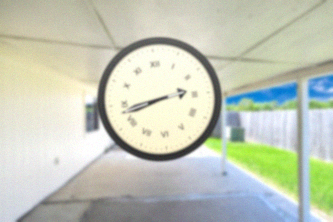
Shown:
h=2 m=43
